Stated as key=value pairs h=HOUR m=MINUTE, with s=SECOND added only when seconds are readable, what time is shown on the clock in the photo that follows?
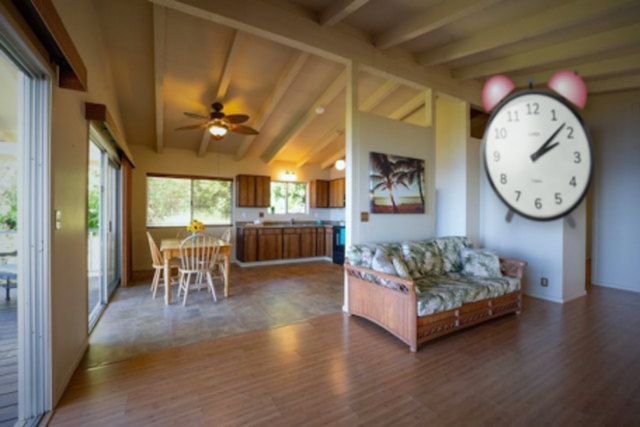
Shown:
h=2 m=8
